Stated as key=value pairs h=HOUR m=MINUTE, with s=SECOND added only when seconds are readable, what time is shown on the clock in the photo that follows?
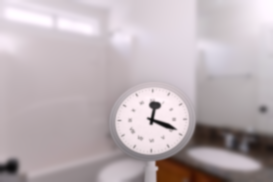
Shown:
h=12 m=19
